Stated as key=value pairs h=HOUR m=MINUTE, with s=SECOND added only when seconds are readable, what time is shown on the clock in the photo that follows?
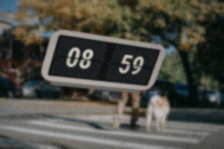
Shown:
h=8 m=59
